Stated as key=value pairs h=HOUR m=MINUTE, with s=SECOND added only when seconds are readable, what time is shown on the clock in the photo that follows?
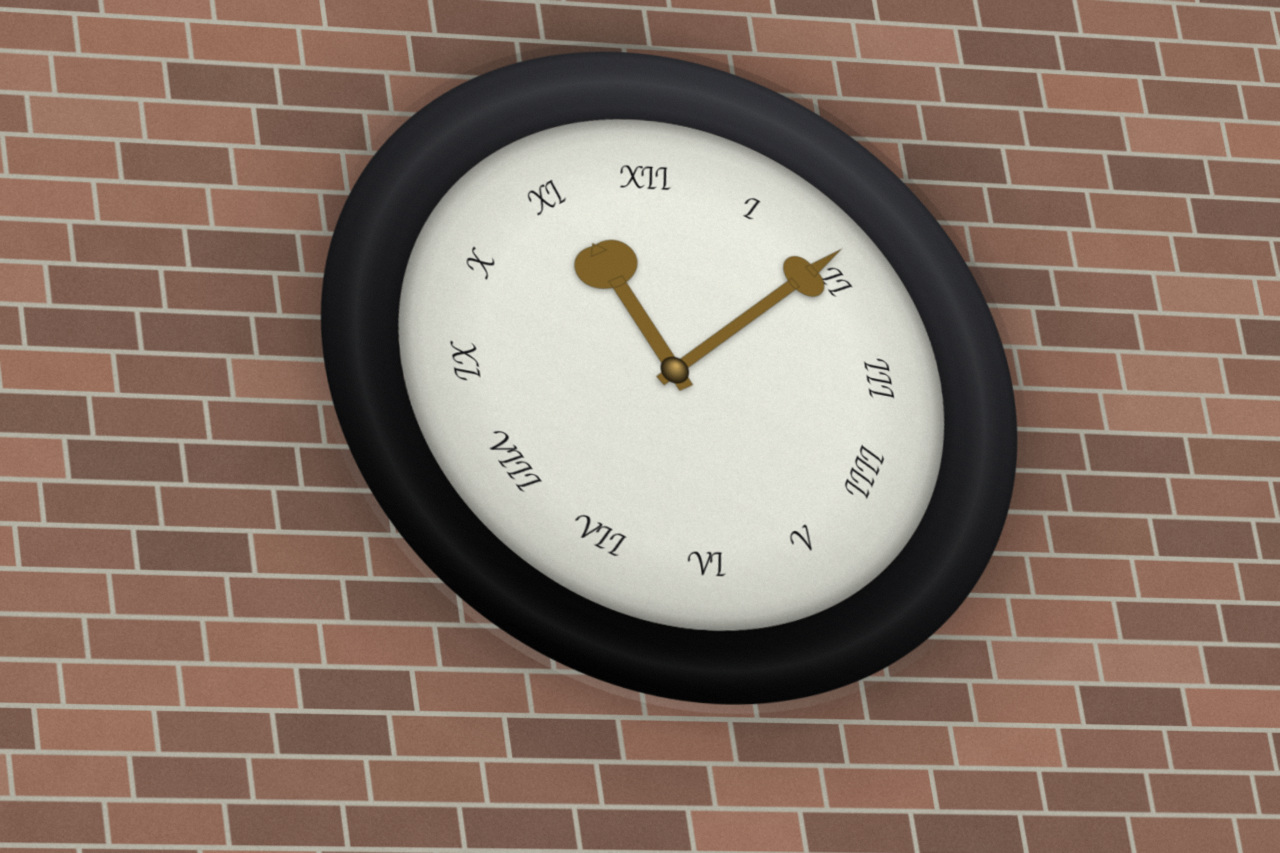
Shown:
h=11 m=9
